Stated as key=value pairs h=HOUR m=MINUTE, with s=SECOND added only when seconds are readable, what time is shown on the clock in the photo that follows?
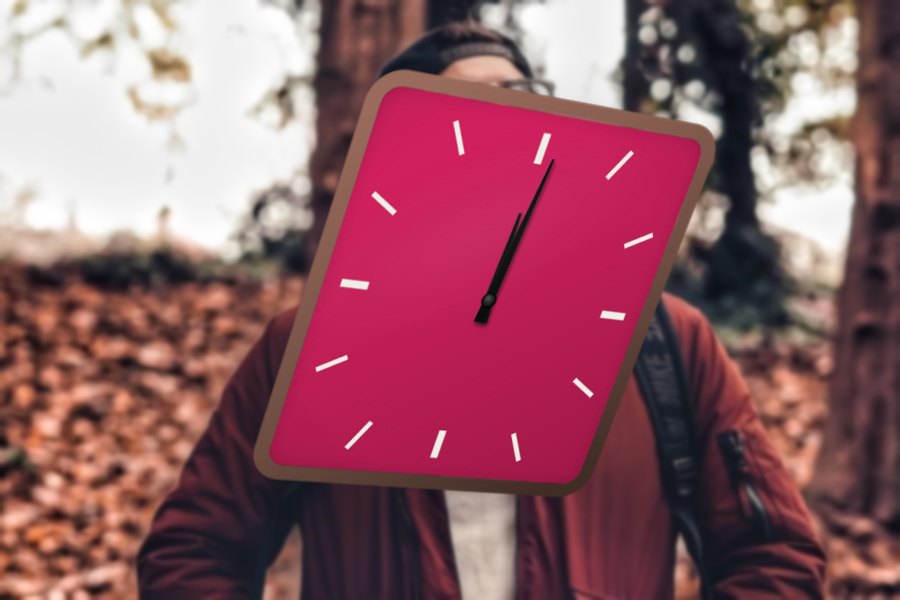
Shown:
h=12 m=1
